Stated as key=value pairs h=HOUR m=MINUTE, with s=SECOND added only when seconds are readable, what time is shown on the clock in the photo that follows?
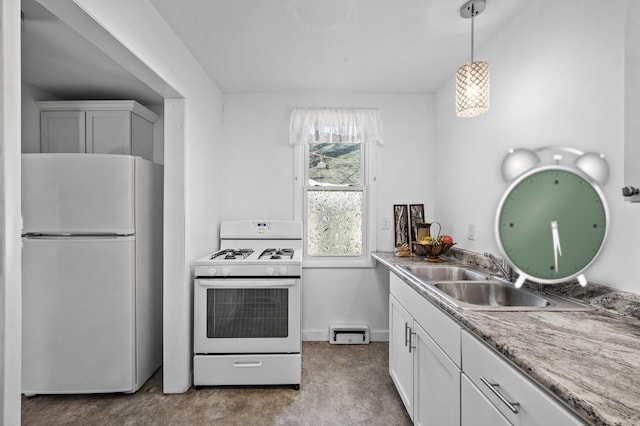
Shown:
h=5 m=29
